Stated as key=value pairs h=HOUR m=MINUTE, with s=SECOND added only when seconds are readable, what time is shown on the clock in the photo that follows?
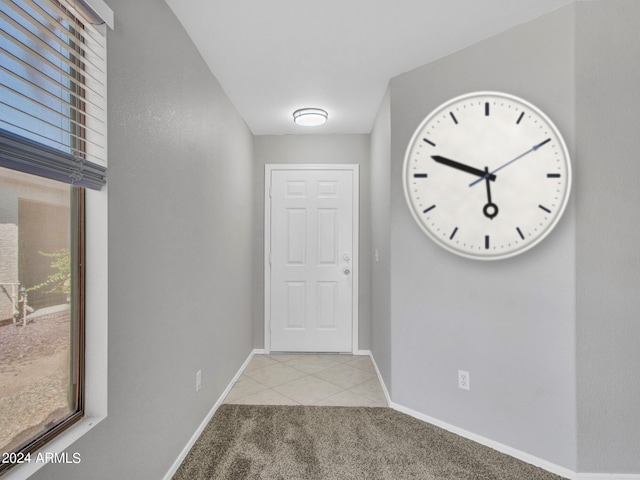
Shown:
h=5 m=48 s=10
